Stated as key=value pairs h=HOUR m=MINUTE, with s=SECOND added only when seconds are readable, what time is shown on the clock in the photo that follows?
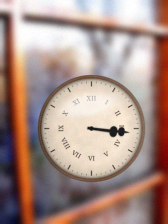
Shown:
h=3 m=16
